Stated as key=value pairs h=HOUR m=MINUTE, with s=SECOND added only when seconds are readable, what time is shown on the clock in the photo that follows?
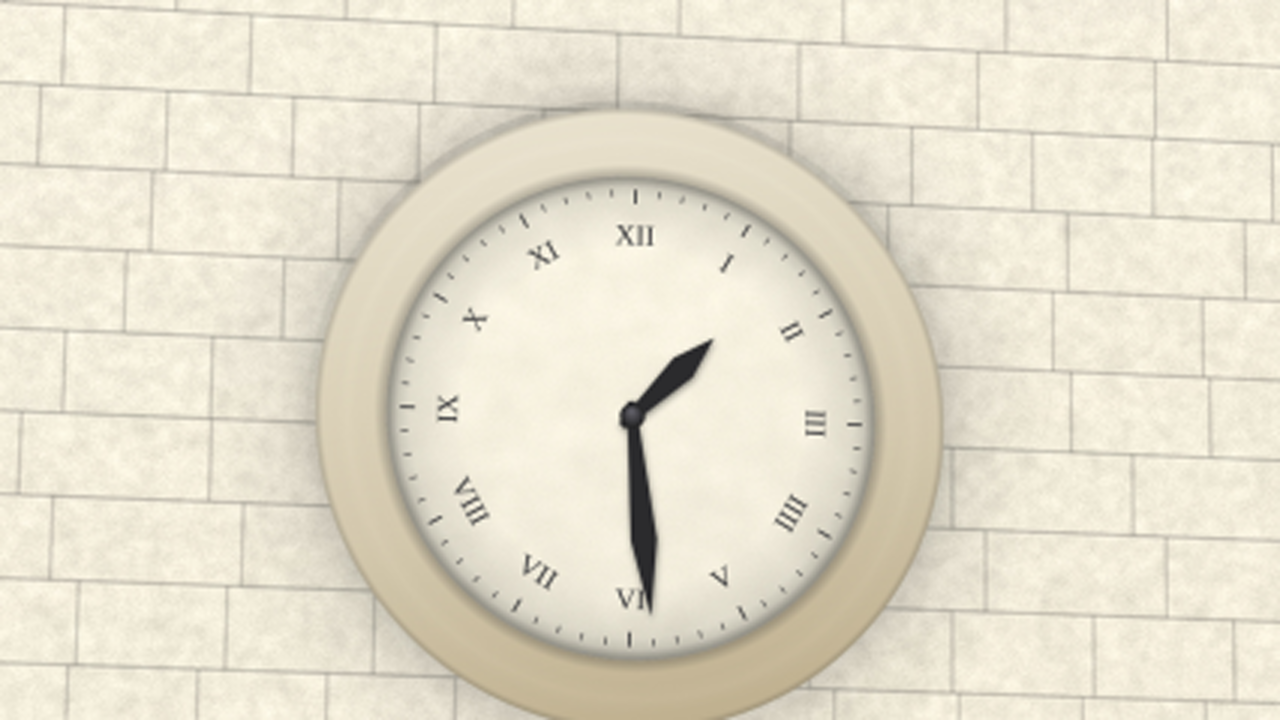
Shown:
h=1 m=29
